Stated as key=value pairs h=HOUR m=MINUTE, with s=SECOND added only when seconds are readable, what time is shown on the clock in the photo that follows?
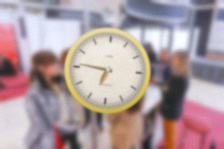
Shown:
h=6 m=46
